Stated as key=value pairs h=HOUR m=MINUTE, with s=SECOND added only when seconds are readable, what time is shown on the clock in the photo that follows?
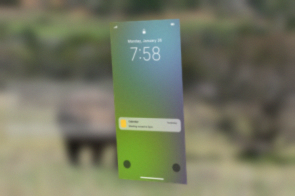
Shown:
h=7 m=58
